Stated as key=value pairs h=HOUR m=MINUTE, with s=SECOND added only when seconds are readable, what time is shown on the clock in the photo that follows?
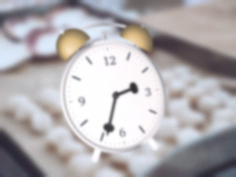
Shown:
h=2 m=34
